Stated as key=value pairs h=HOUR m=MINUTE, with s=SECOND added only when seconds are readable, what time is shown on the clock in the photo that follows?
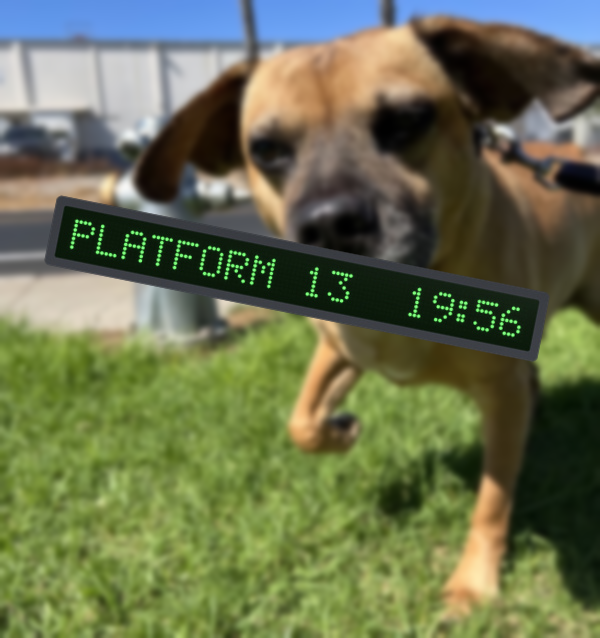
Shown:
h=19 m=56
